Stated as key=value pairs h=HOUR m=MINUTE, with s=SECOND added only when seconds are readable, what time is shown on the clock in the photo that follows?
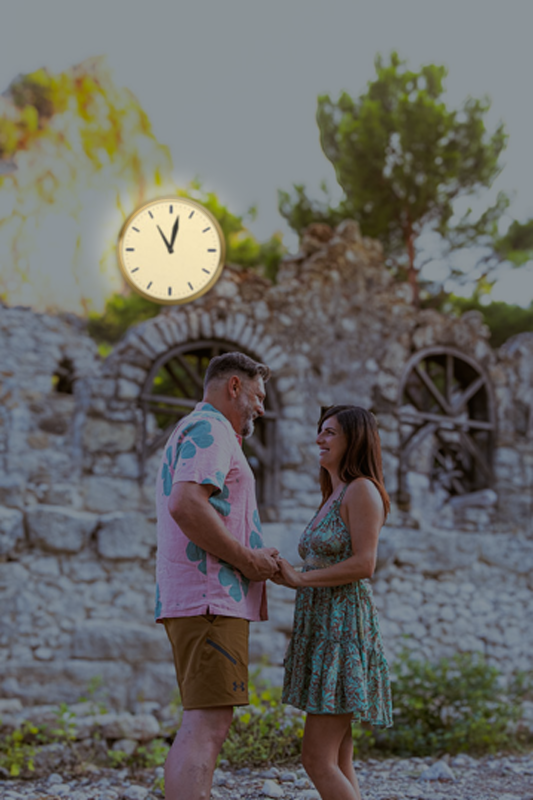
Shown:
h=11 m=2
